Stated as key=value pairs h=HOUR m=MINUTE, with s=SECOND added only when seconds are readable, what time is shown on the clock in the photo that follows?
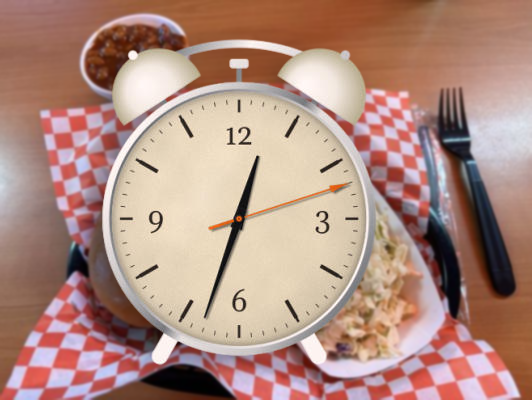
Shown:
h=12 m=33 s=12
